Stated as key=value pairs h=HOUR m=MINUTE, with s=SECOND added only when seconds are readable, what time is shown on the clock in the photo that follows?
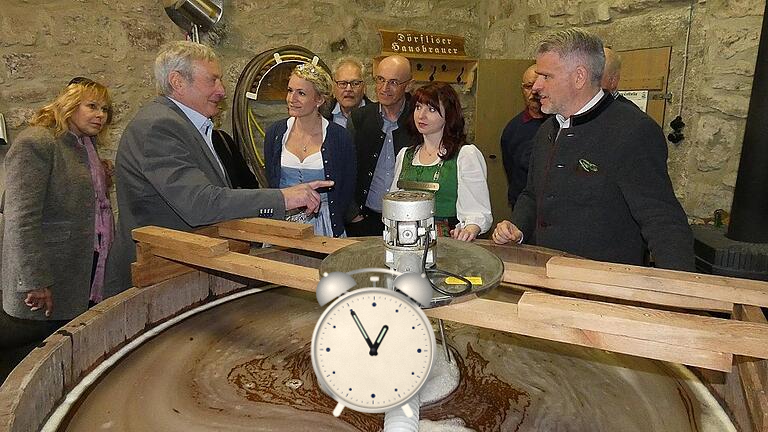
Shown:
h=12 m=55
